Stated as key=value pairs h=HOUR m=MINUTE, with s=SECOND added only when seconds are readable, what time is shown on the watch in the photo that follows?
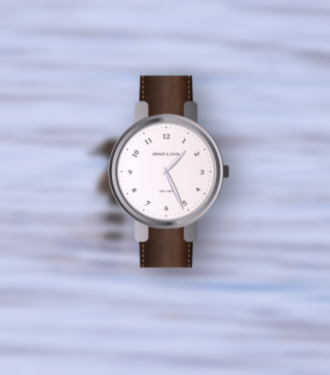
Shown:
h=1 m=26
